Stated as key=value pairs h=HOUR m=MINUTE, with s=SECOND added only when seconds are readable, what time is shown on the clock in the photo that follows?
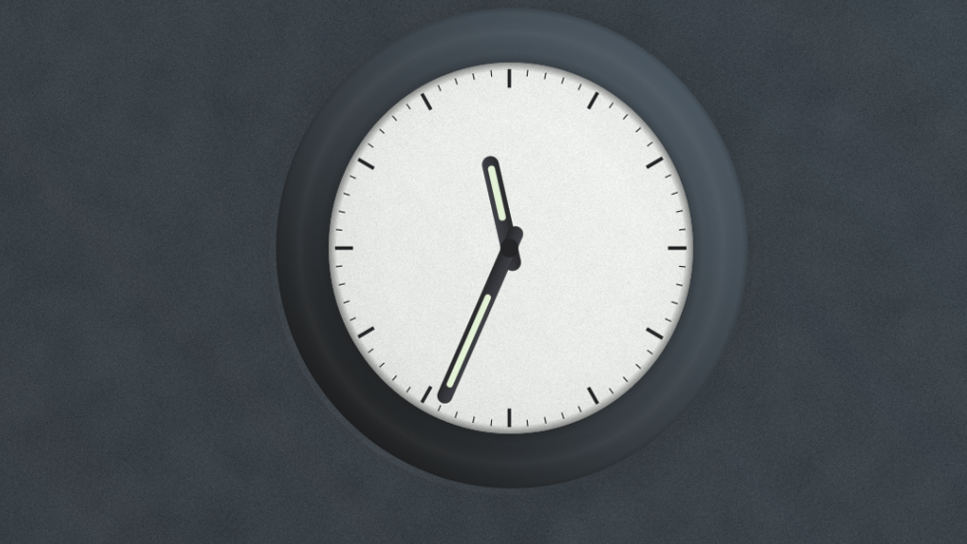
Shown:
h=11 m=34
